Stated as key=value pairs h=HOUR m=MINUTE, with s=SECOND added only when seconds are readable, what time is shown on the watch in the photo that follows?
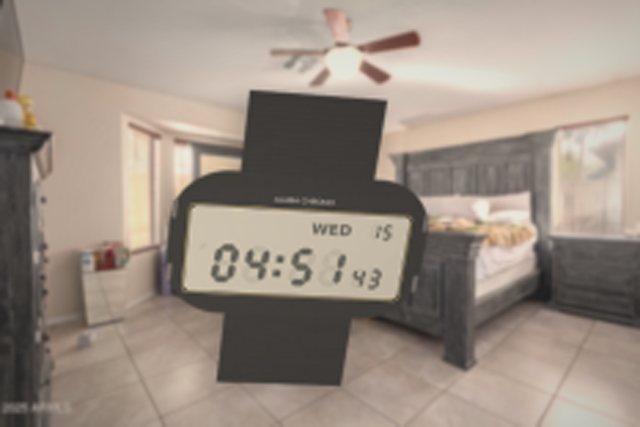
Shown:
h=4 m=51 s=43
